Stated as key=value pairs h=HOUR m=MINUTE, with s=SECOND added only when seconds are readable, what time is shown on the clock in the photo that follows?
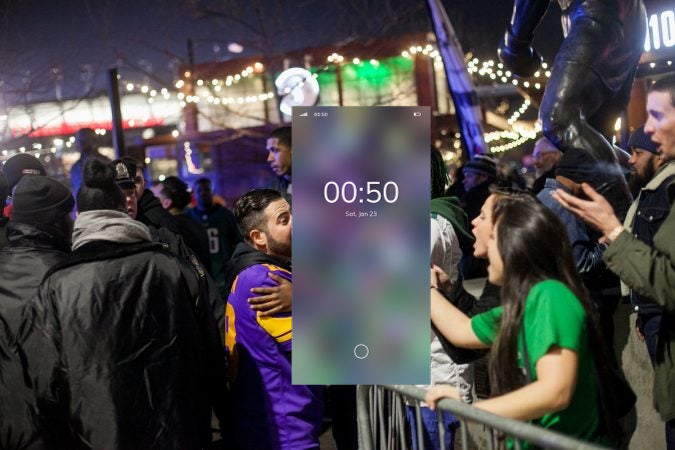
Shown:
h=0 m=50
